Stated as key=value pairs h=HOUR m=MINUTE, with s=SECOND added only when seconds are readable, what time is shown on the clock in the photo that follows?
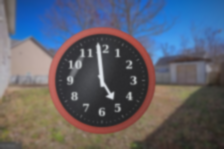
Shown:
h=4 m=59
